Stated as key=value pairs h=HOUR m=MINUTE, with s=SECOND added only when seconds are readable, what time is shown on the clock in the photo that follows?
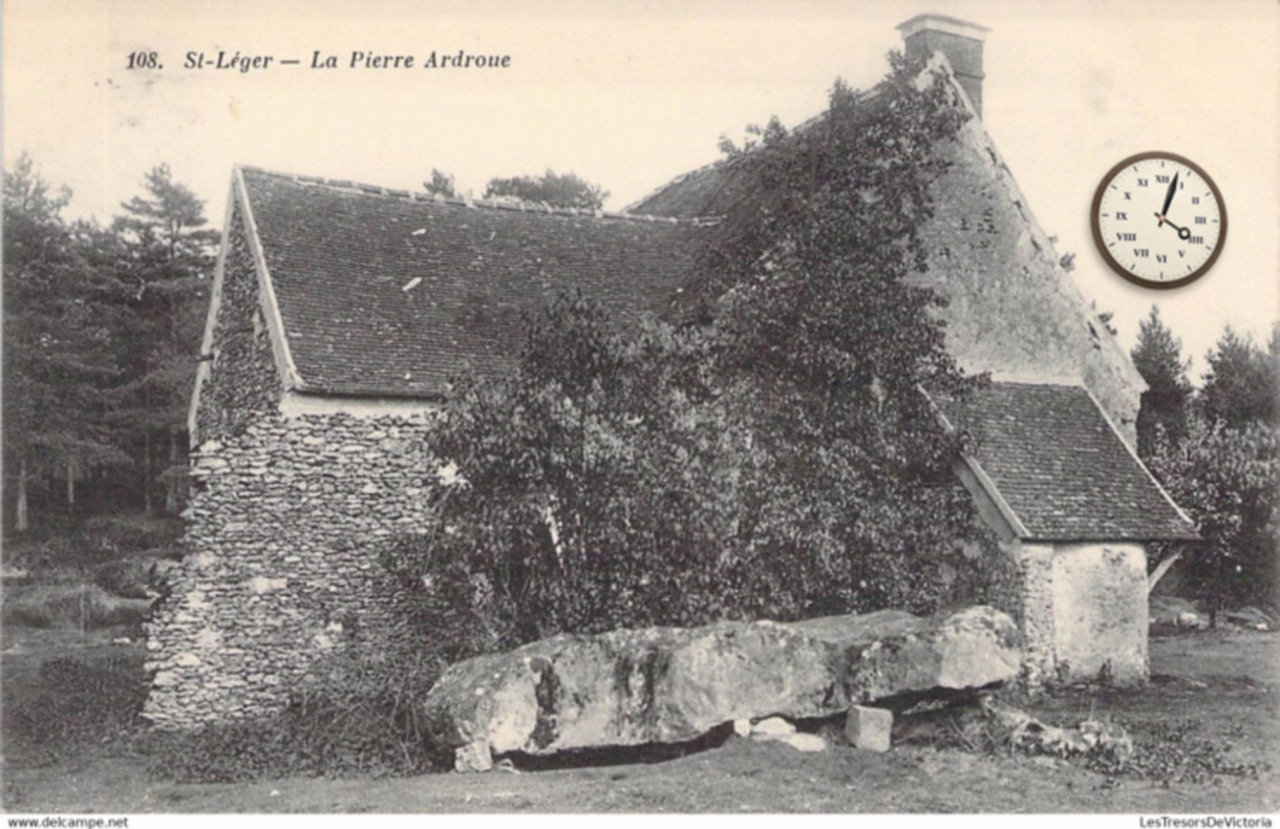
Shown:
h=4 m=3
